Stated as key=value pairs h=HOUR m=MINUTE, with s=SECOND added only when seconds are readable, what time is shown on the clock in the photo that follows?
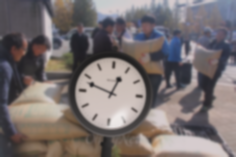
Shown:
h=12 m=48
